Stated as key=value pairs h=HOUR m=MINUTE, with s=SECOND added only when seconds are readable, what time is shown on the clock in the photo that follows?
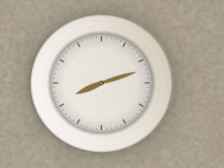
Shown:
h=8 m=12
